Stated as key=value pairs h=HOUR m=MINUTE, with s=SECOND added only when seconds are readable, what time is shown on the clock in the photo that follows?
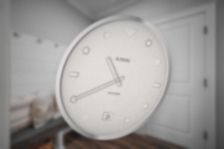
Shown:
h=10 m=40
